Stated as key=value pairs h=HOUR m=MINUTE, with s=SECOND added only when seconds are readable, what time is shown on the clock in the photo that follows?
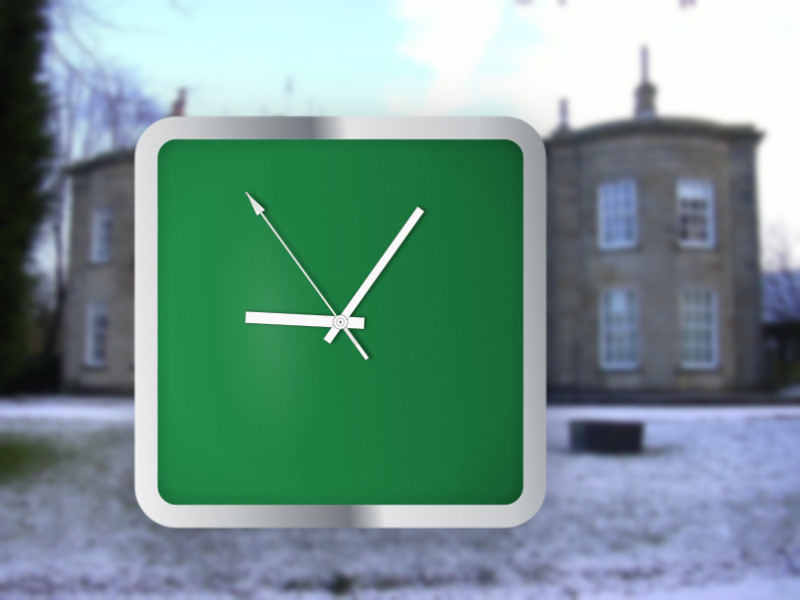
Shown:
h=9 m=5 s=54
